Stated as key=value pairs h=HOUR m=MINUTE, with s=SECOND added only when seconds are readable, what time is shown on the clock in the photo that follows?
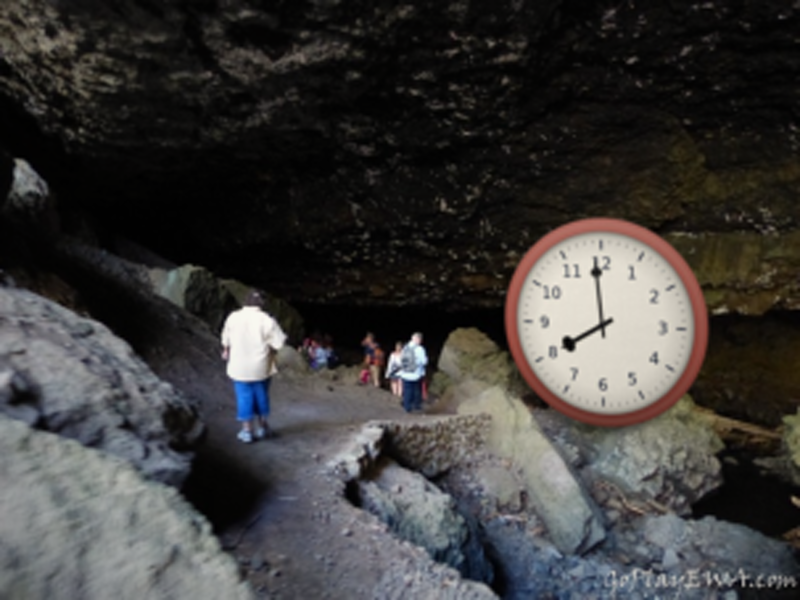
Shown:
h=7 m=59
